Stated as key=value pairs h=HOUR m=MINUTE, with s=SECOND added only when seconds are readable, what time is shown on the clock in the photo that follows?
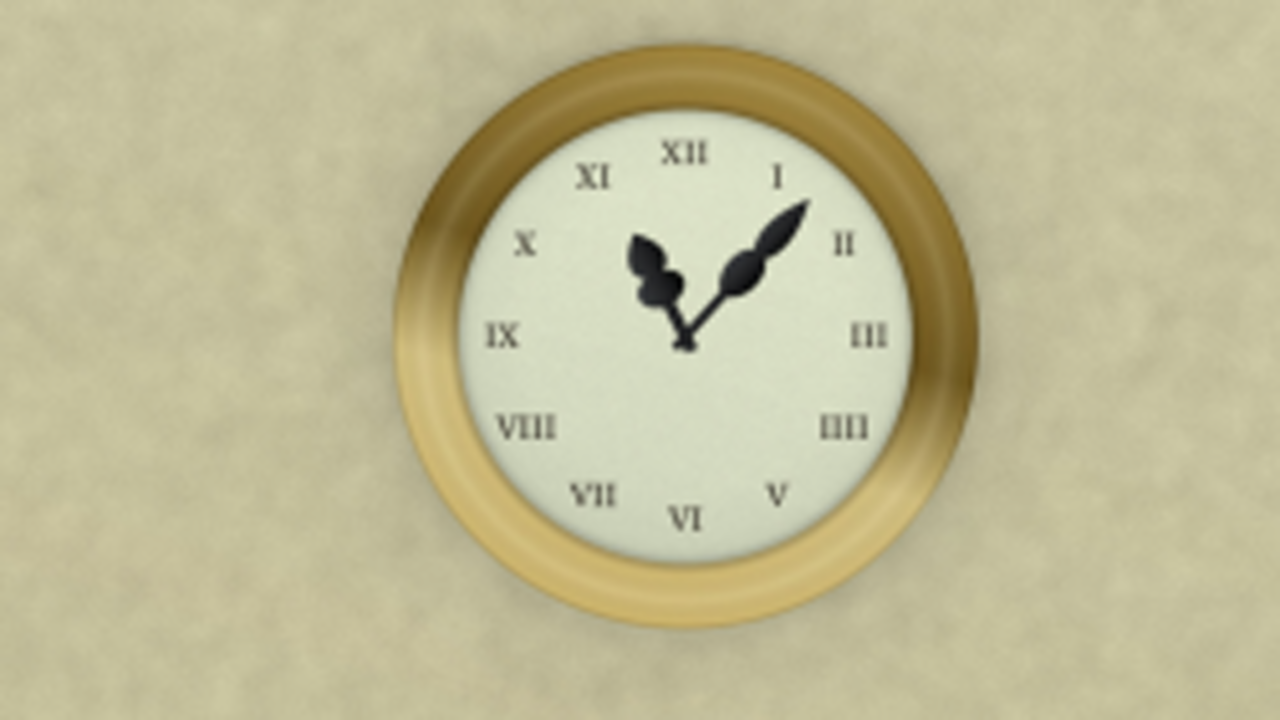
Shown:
h=11 m=7
